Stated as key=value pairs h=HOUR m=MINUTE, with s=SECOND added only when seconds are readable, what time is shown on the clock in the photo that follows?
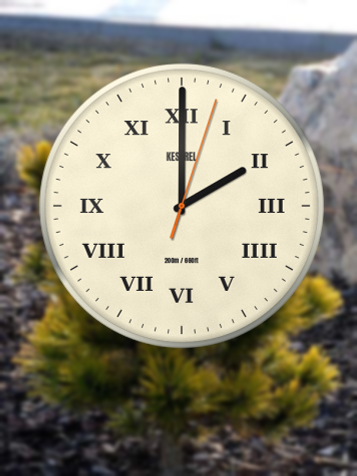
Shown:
h=2 m=0 s=3
